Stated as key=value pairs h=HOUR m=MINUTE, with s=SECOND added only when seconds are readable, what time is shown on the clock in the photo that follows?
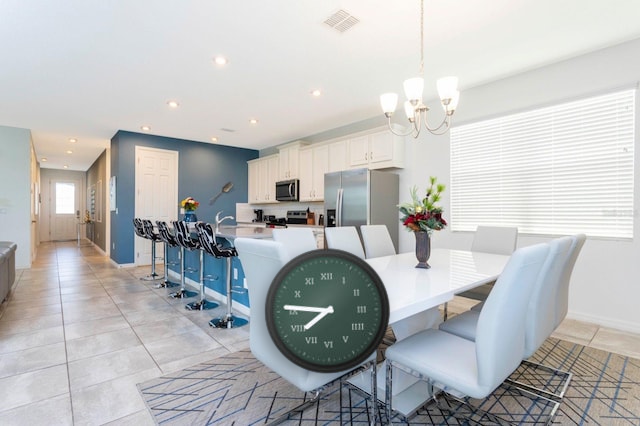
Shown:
h=7 m=46
